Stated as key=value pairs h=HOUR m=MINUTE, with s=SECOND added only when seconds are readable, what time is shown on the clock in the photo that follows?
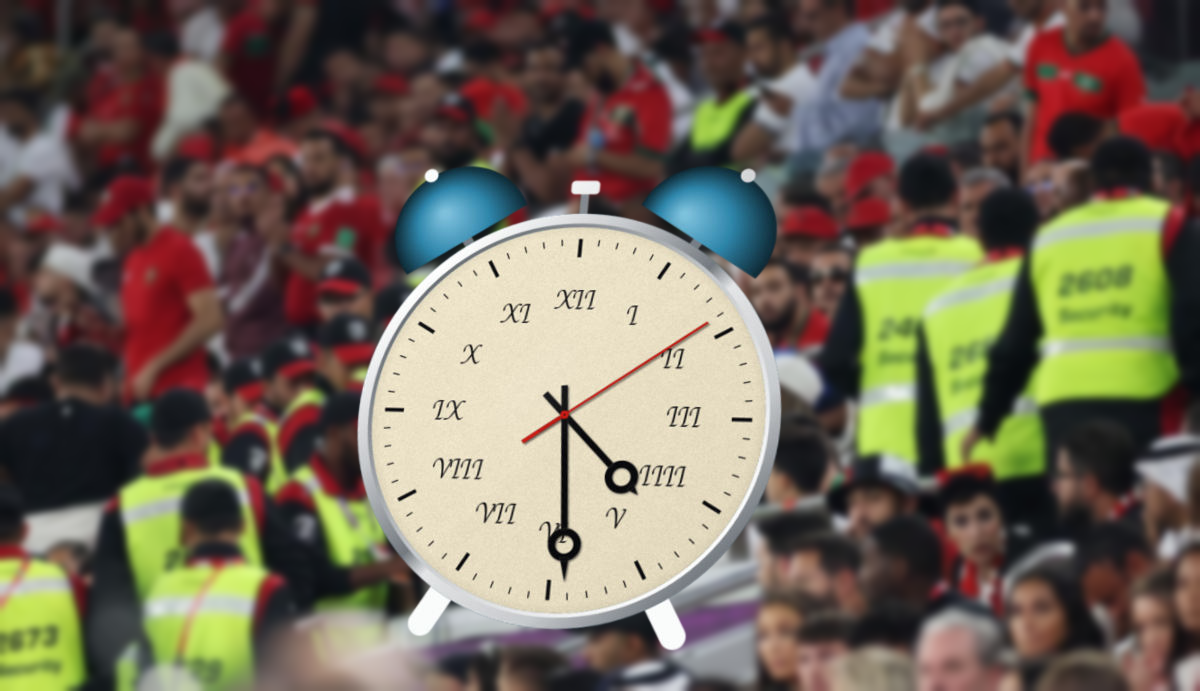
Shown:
h=4 m=29 s=9
